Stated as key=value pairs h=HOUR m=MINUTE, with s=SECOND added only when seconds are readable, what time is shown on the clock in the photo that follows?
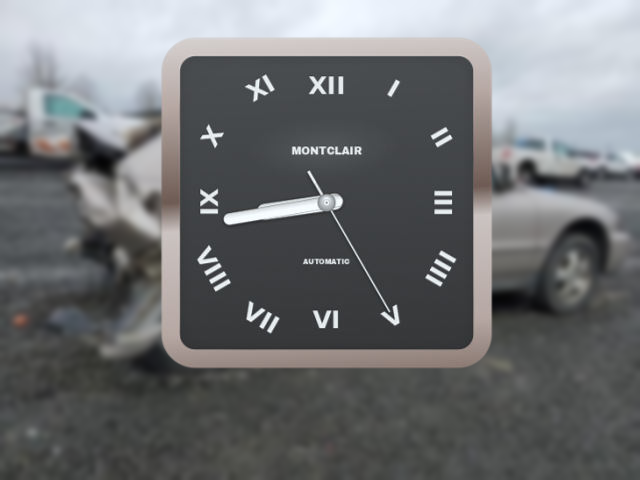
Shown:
h=8 m=43 s=25
